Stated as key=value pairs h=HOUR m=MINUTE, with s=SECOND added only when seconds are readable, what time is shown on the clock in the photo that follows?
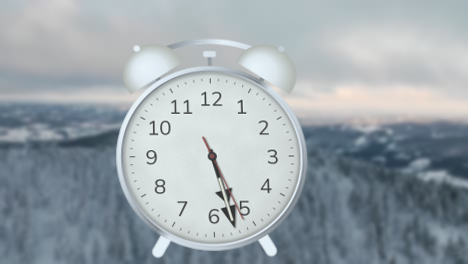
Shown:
h=5 m=27 s=26
